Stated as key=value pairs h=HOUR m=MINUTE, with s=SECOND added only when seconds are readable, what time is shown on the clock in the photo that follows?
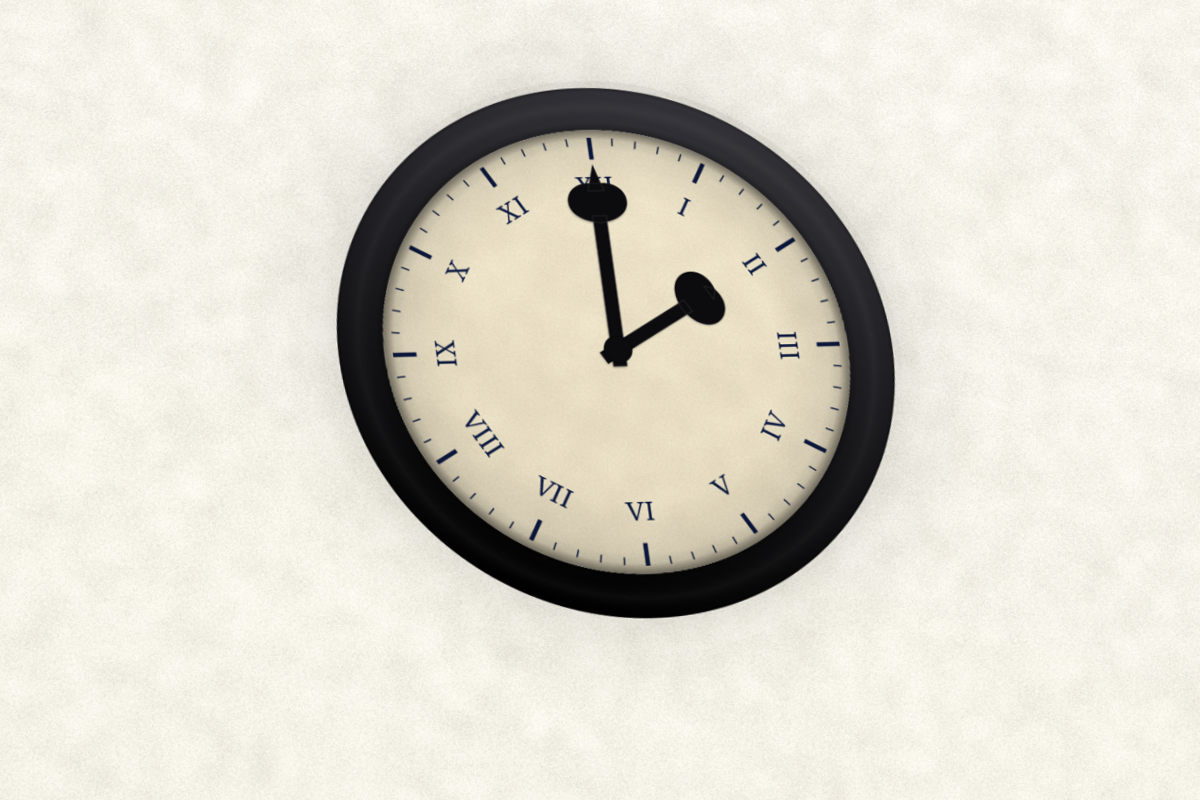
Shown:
h=2 m=0
